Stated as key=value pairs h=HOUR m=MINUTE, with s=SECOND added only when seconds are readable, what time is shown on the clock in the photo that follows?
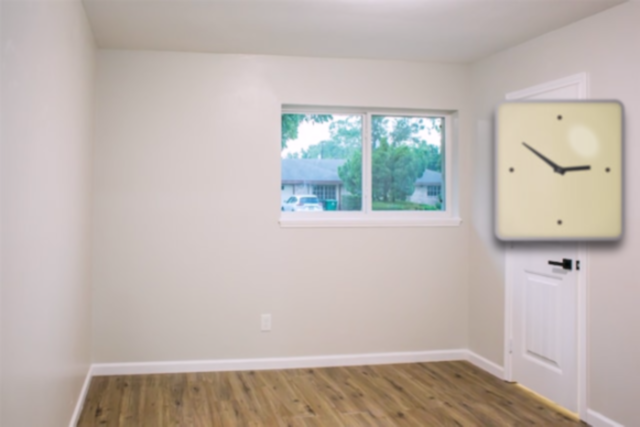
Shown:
h=2 m=51
